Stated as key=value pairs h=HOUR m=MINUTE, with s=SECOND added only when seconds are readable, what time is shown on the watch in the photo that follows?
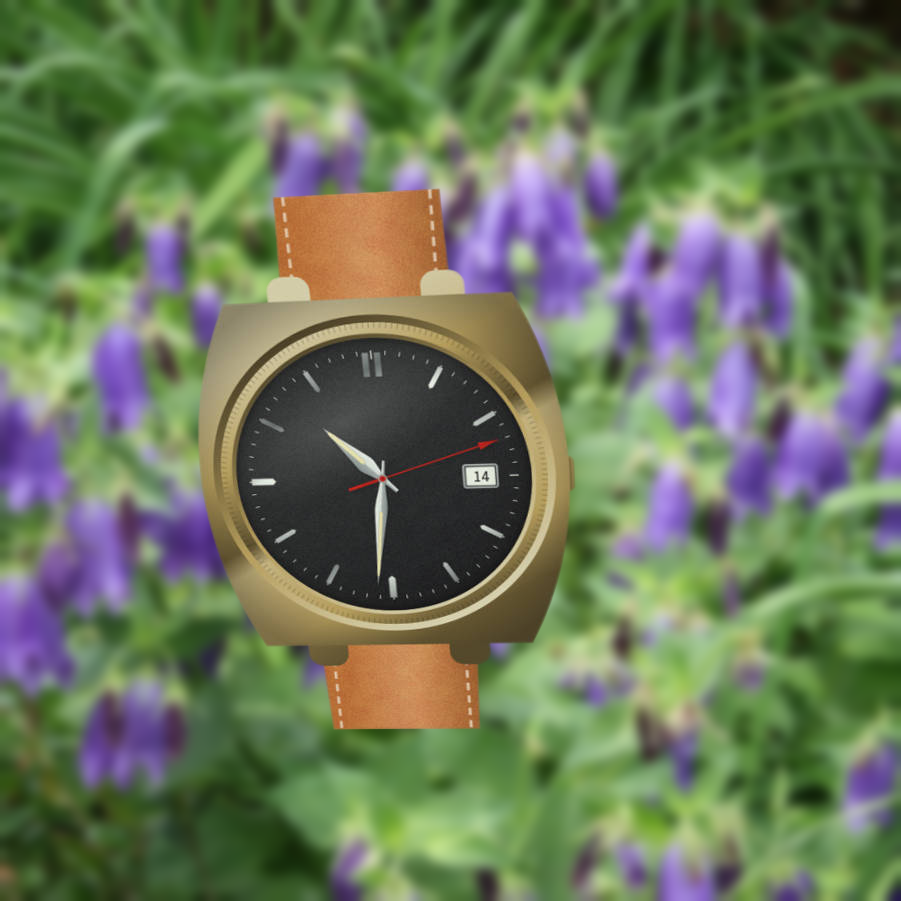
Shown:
h=10 m=31 s=12
